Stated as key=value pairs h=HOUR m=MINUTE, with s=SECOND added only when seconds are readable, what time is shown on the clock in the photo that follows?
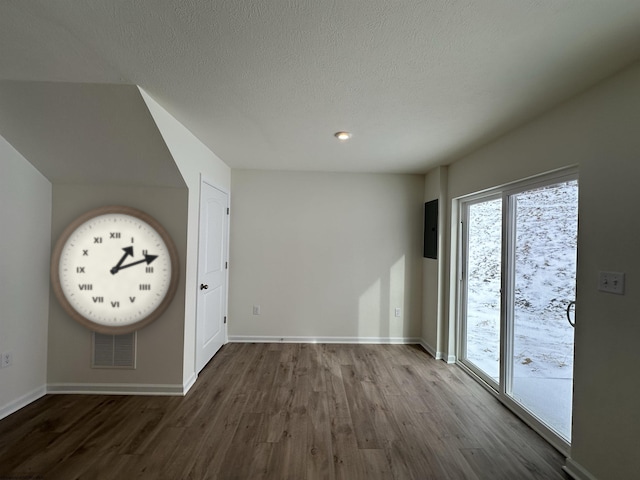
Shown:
h=1 m=12
